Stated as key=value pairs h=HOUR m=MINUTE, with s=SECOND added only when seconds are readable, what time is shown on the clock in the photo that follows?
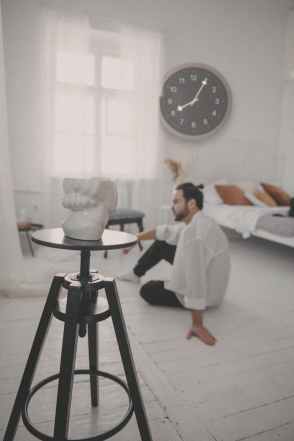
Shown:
h=8 m=5
